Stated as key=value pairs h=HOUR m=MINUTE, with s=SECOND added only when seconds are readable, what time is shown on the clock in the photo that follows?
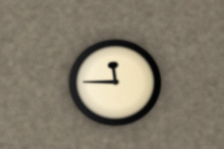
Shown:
h=11 m=45
